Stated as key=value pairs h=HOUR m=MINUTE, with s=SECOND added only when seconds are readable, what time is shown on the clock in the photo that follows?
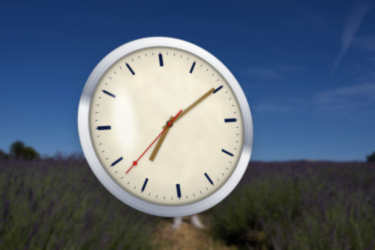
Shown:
h=7 m=9 s=38
